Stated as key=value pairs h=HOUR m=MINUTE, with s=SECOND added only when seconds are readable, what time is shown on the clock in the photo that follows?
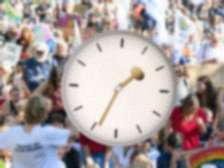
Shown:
h=1 m=34
